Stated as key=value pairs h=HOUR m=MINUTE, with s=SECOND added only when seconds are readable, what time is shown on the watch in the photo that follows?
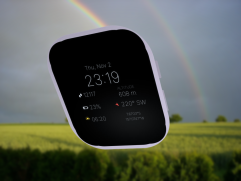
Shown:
h=23 m=19
